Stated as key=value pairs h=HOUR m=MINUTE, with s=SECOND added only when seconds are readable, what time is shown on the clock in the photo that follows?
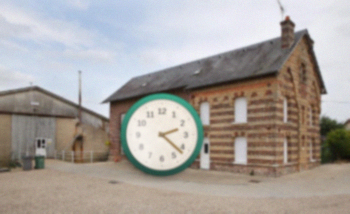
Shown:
h=2 m=22
